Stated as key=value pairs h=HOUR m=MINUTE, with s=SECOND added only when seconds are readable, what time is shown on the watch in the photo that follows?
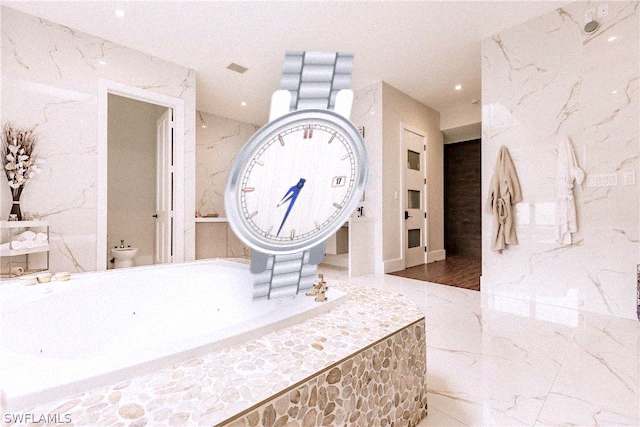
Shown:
h=7 m=33
